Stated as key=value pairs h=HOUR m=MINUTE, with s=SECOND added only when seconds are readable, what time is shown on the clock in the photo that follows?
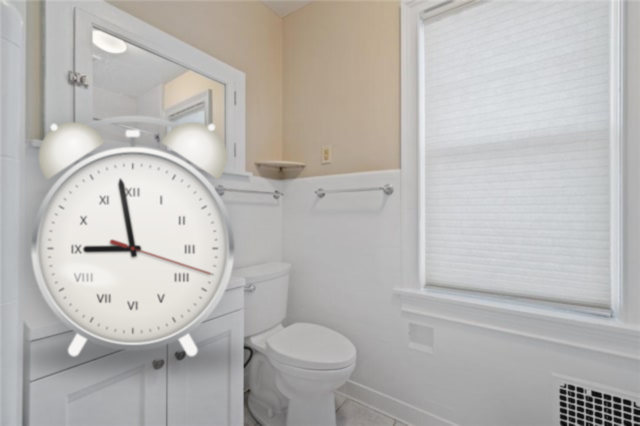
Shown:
h=8 m=58 s=18
